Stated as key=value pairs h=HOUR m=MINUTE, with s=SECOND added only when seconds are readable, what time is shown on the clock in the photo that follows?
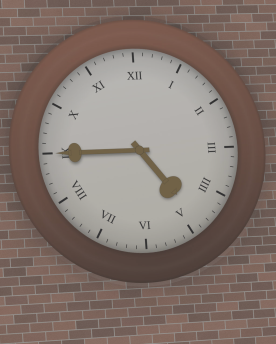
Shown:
h=4 m=45
